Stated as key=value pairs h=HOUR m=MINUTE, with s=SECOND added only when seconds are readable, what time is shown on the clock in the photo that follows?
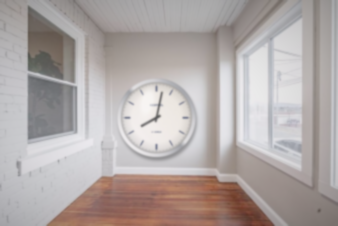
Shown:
h=8 m=2
